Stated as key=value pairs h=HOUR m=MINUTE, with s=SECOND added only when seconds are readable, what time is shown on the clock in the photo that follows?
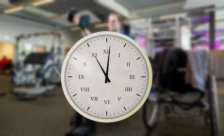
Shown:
h=11 m=1
